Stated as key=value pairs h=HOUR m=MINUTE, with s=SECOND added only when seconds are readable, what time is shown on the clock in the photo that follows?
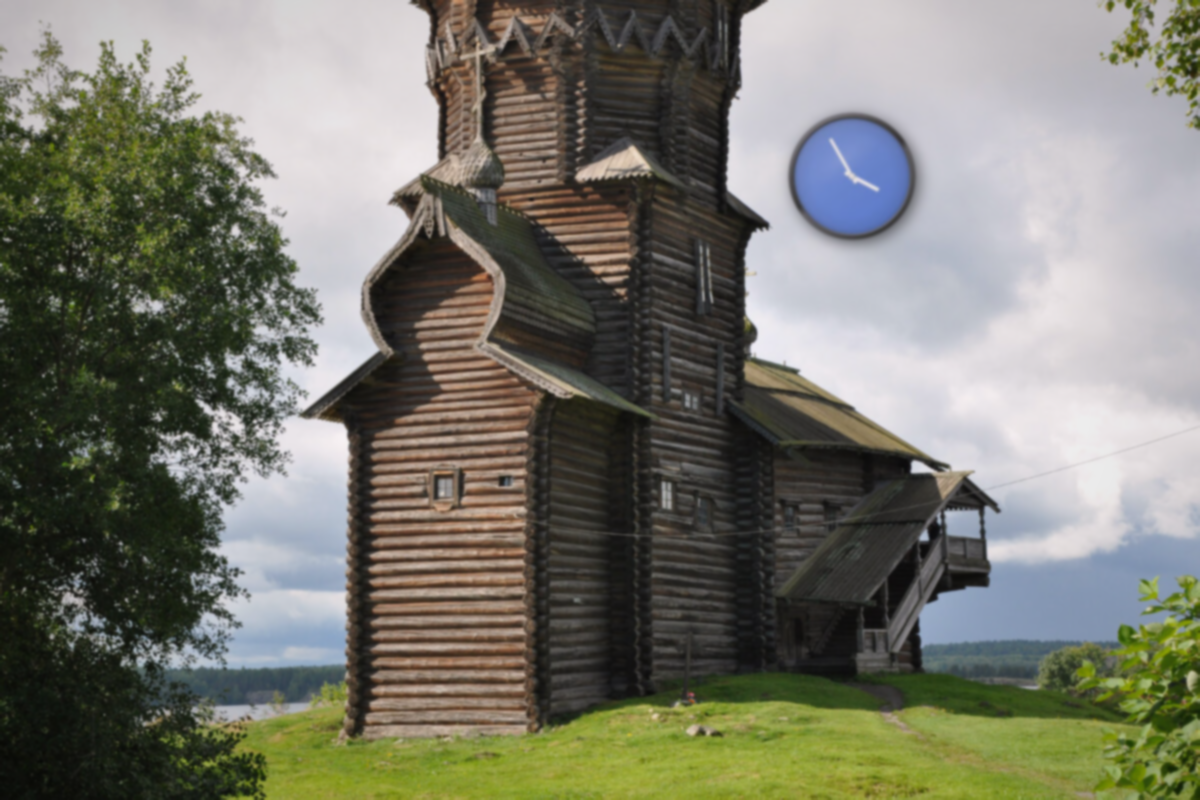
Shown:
h=3 m=55
